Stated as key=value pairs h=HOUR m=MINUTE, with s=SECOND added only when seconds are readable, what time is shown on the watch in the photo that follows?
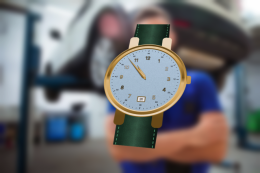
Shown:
h=10 m=53
